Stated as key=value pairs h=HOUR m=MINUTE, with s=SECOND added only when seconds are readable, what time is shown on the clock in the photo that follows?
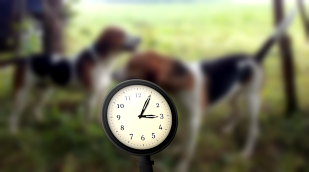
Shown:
h=3 m=5
